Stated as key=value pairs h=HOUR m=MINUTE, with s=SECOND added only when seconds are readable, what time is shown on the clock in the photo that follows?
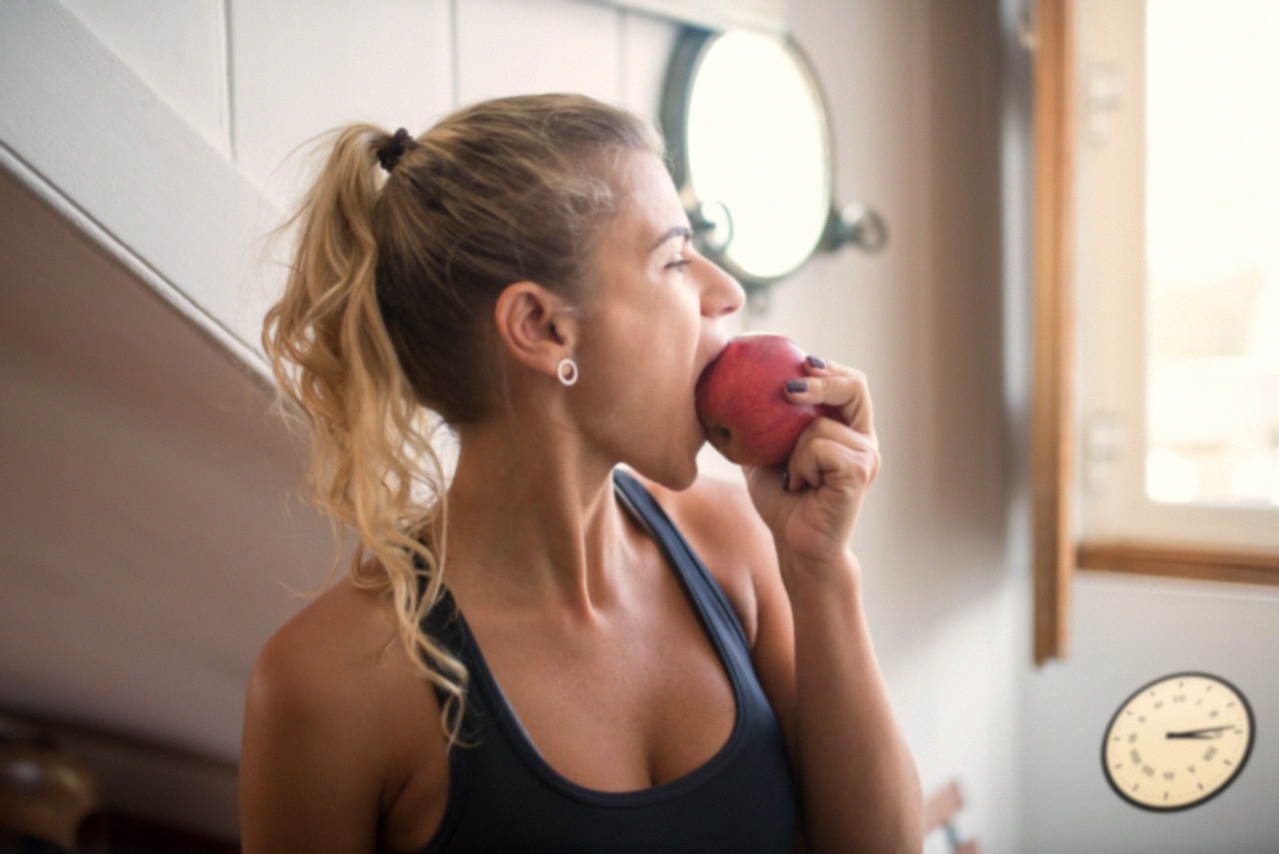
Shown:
h=3 m=14
